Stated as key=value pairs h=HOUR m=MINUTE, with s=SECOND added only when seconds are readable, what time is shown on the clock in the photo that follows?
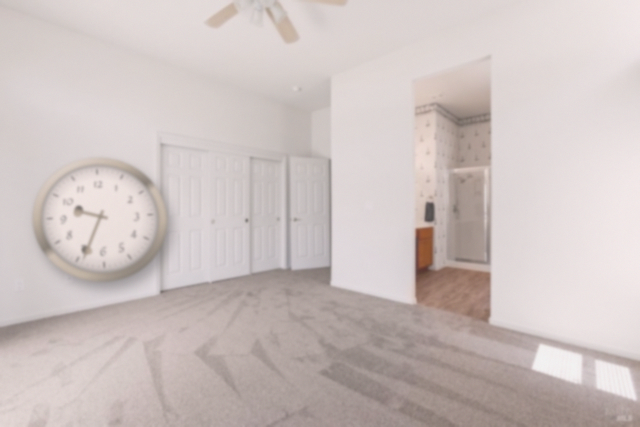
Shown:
h=9 m=34
